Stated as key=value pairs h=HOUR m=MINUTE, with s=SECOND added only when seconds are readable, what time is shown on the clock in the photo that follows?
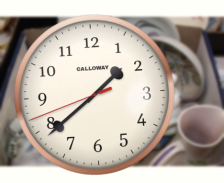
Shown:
h=1 m=38 s=42
